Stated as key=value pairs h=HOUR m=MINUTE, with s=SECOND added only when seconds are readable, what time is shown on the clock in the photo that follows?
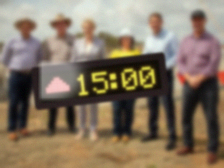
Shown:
h=15 m=0
